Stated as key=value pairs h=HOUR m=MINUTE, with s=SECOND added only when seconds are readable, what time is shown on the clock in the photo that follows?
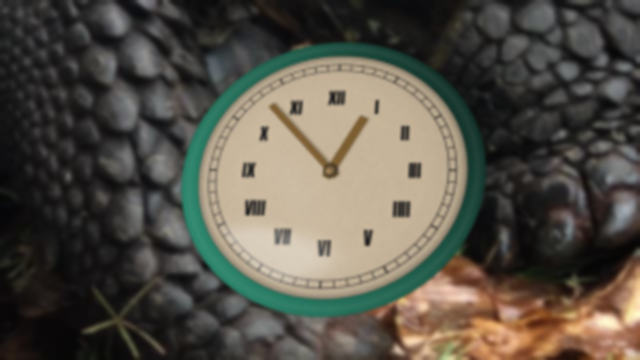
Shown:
h=12 m=53
